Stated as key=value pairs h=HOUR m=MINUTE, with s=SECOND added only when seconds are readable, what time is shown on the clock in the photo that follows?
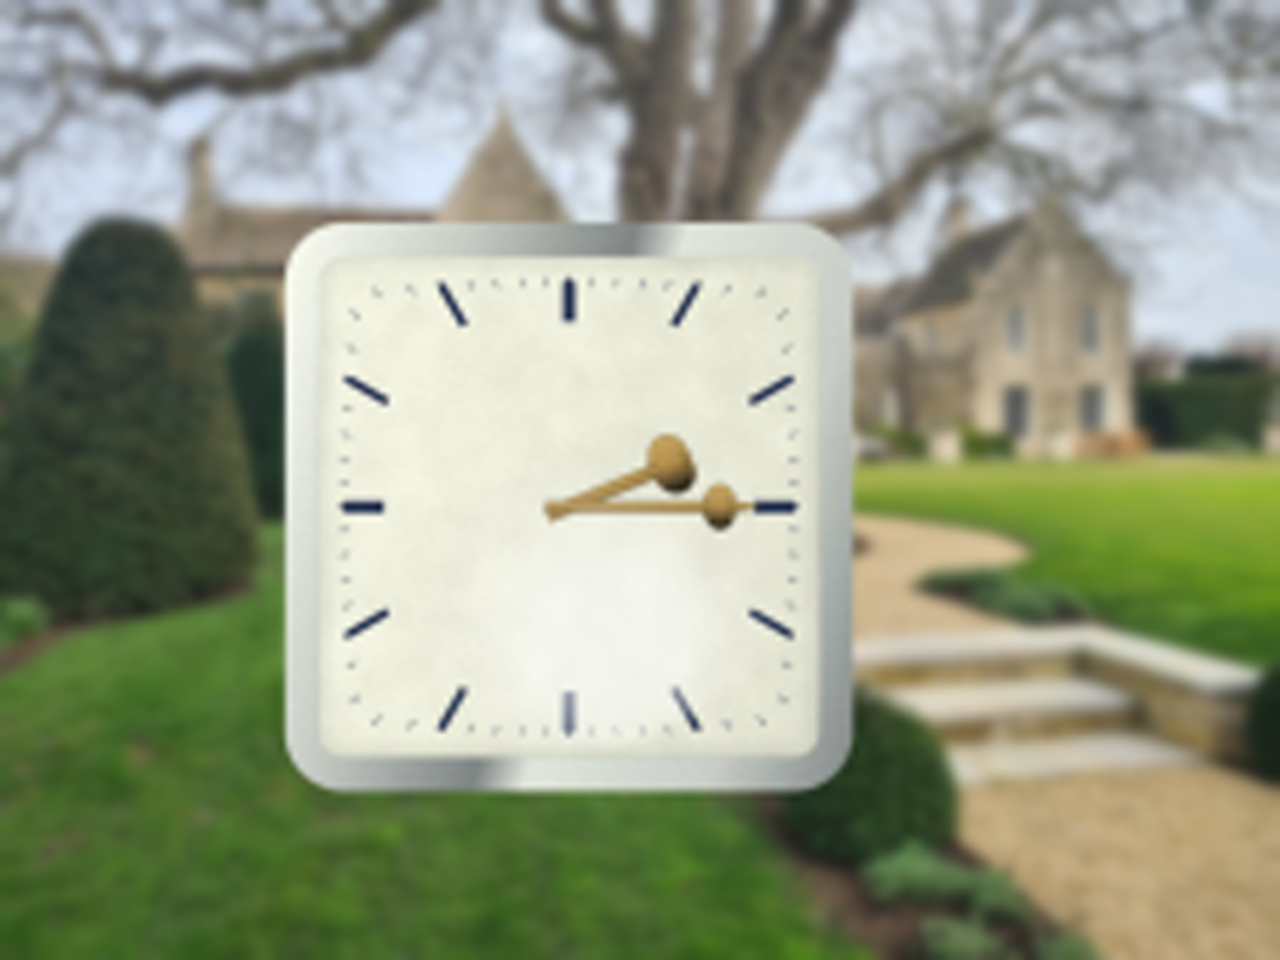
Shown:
h=2 m=15
